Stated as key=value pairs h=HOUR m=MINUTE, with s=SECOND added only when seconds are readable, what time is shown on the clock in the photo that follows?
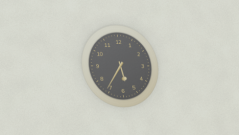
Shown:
h=5 m=36
